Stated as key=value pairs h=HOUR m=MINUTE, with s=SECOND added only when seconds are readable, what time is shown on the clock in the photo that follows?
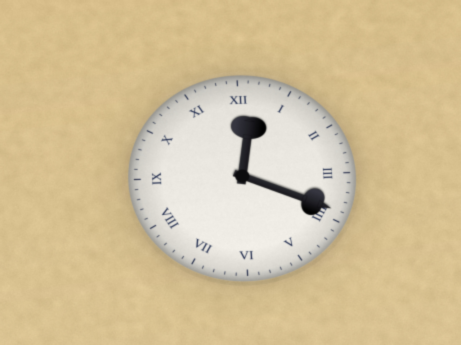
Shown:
h=12 m=19
